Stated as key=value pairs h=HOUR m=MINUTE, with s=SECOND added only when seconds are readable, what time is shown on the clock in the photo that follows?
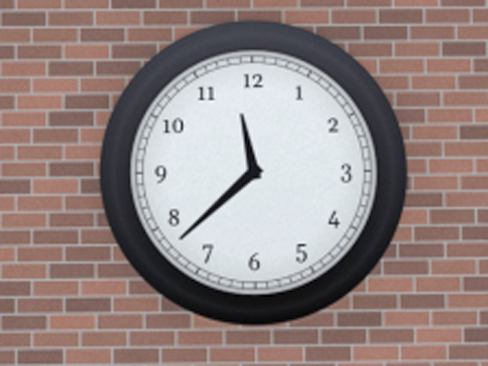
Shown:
h=11 m=38
